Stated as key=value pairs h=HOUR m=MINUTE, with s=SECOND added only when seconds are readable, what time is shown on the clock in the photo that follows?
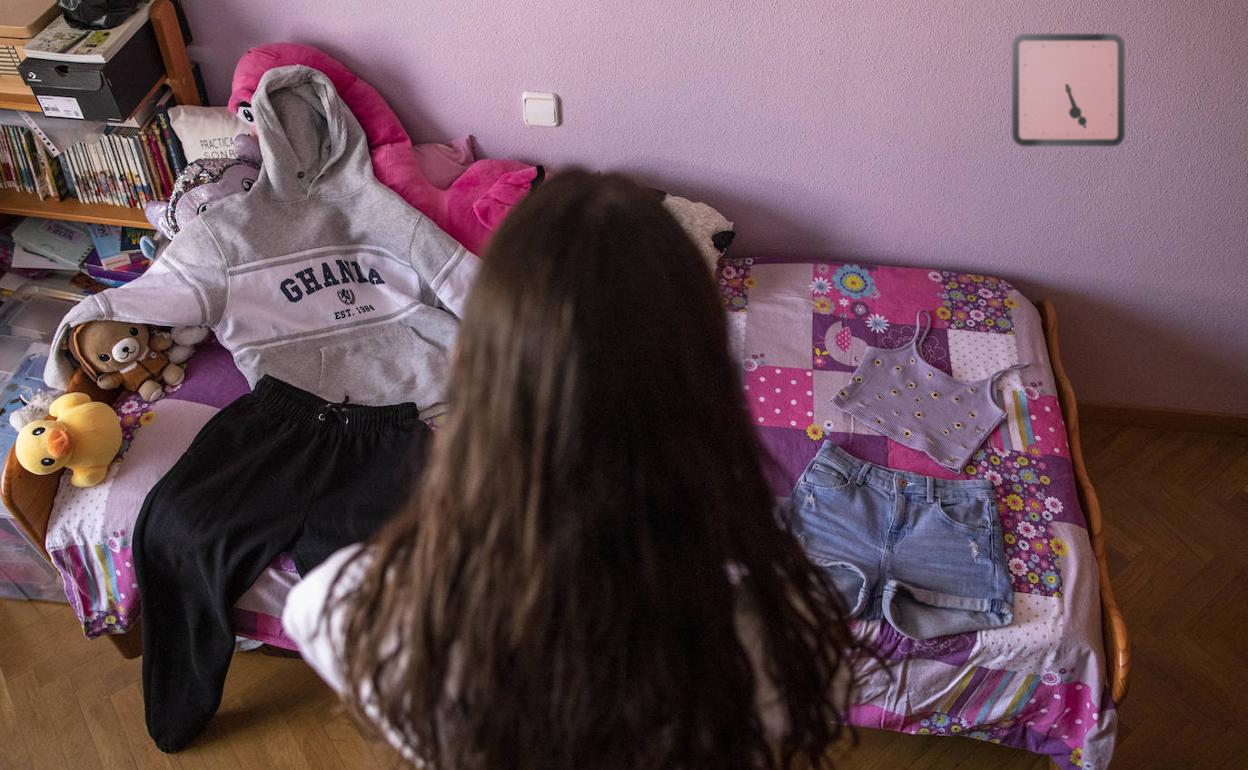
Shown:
h=5 m=26
